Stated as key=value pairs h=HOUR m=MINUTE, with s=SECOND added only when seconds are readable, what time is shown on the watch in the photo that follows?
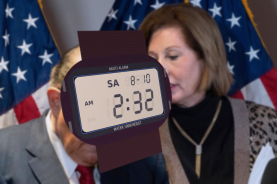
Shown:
h=2 m=32
